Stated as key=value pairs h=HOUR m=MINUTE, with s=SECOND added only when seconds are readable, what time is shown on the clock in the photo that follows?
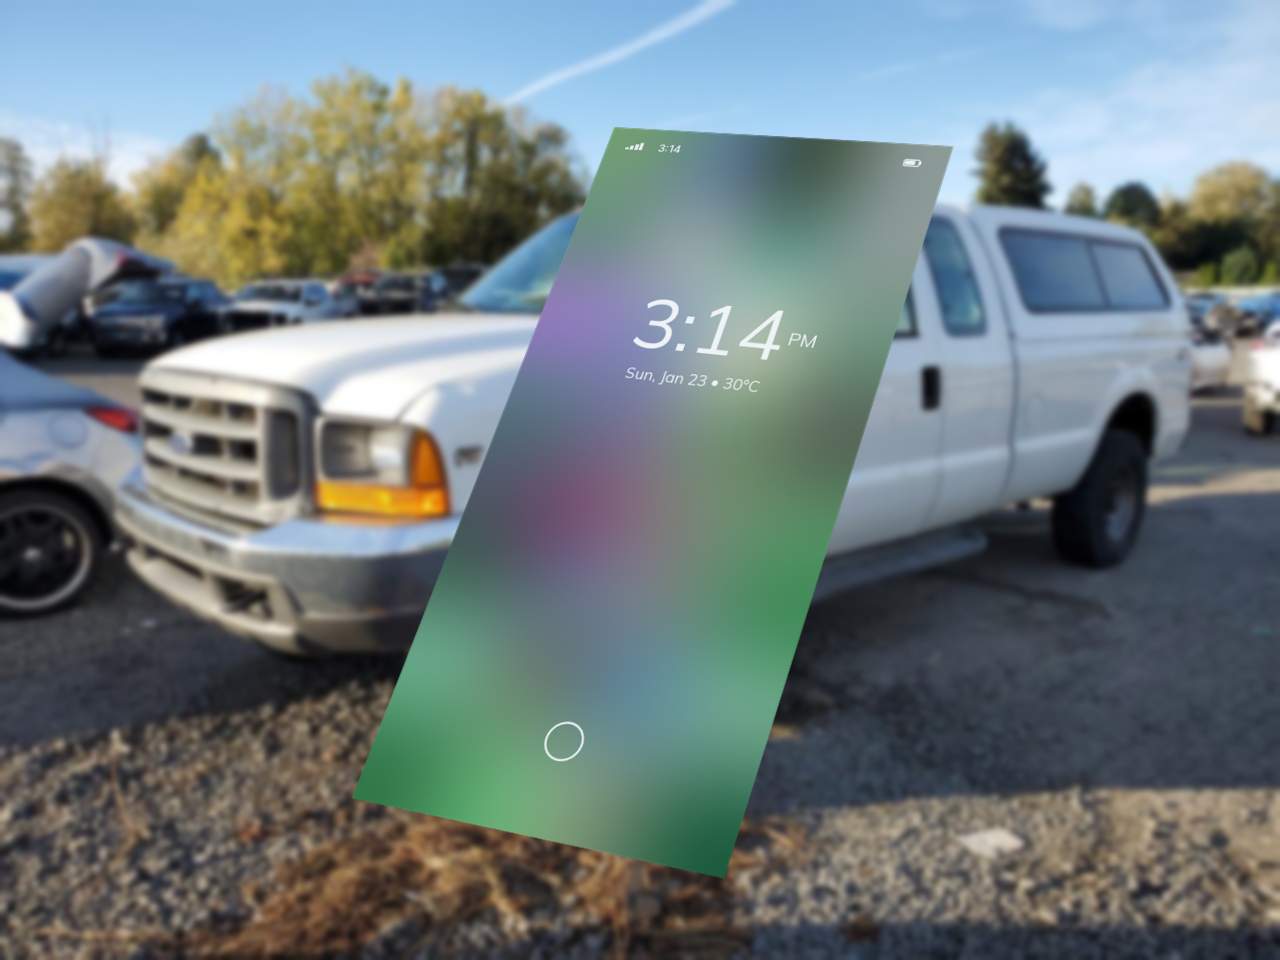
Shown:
h=3 m=14
